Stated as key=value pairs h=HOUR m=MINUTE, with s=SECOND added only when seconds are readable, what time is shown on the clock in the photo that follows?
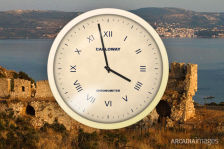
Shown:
h=3 m=58
